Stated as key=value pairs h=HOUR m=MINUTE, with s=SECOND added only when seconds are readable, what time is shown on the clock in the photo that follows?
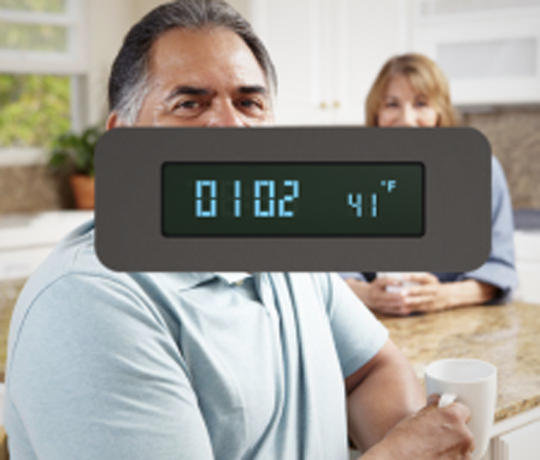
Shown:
h=1 m=2
